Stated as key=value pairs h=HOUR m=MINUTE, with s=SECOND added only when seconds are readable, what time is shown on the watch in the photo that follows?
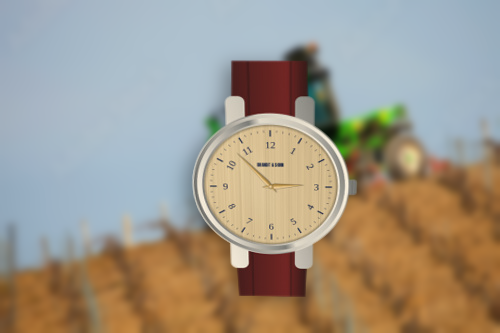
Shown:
h=2 m=53
